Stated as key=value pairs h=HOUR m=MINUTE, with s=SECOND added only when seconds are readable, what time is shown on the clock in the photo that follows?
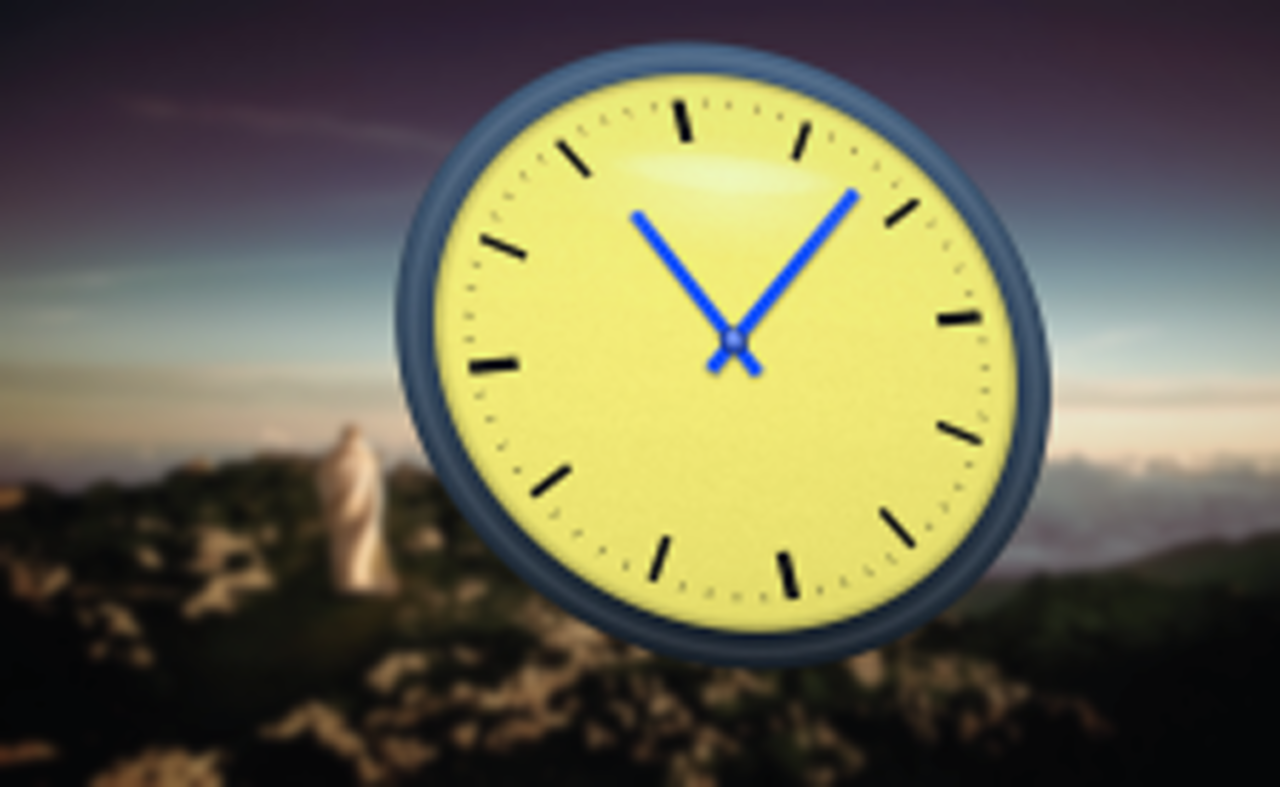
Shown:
h=11 m=8
